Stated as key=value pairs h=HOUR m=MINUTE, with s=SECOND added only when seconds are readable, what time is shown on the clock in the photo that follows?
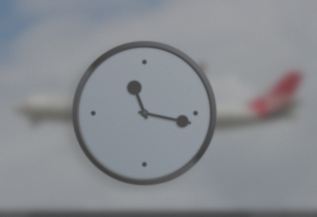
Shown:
h=11 m=17
